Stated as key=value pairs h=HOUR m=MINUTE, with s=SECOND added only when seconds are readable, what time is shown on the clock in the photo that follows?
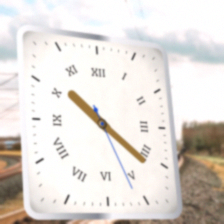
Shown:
h=10 m=21 s=26
